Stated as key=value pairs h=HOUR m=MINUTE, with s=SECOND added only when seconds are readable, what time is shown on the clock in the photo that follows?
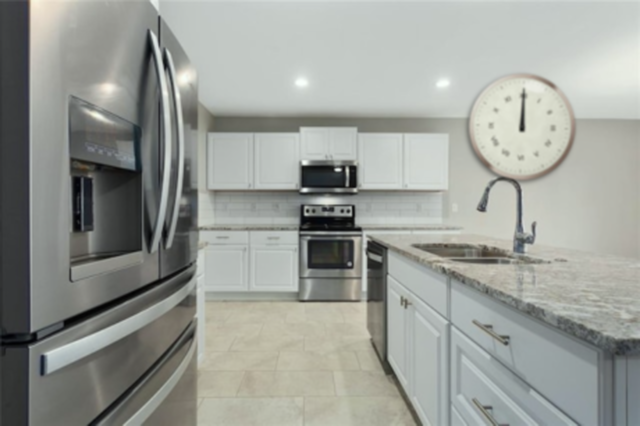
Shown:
h=12 m=0
